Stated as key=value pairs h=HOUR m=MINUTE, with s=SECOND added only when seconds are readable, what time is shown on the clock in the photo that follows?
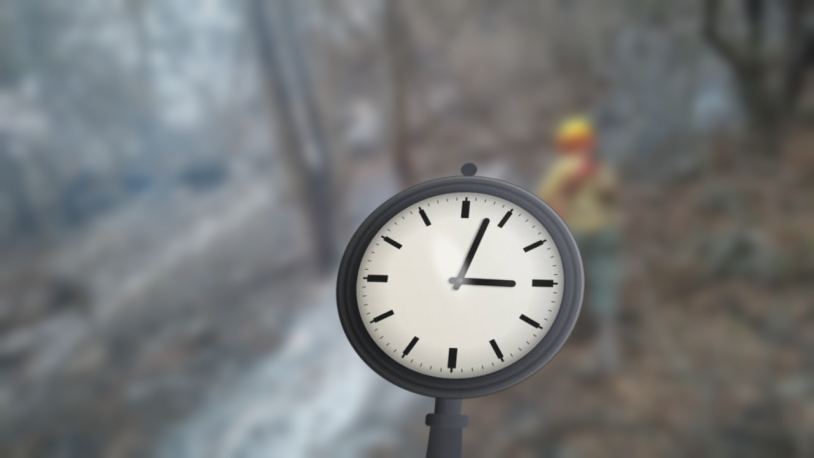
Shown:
h=3 m=3
